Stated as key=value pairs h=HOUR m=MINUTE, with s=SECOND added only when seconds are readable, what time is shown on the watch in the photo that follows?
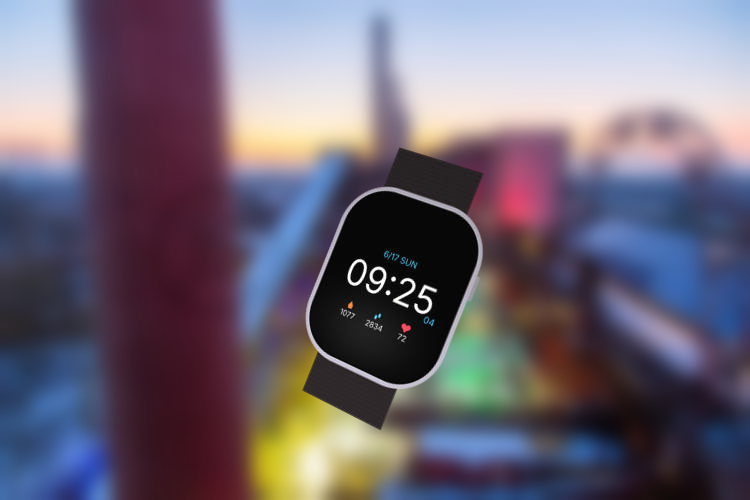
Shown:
h=9 m=25 s=4
